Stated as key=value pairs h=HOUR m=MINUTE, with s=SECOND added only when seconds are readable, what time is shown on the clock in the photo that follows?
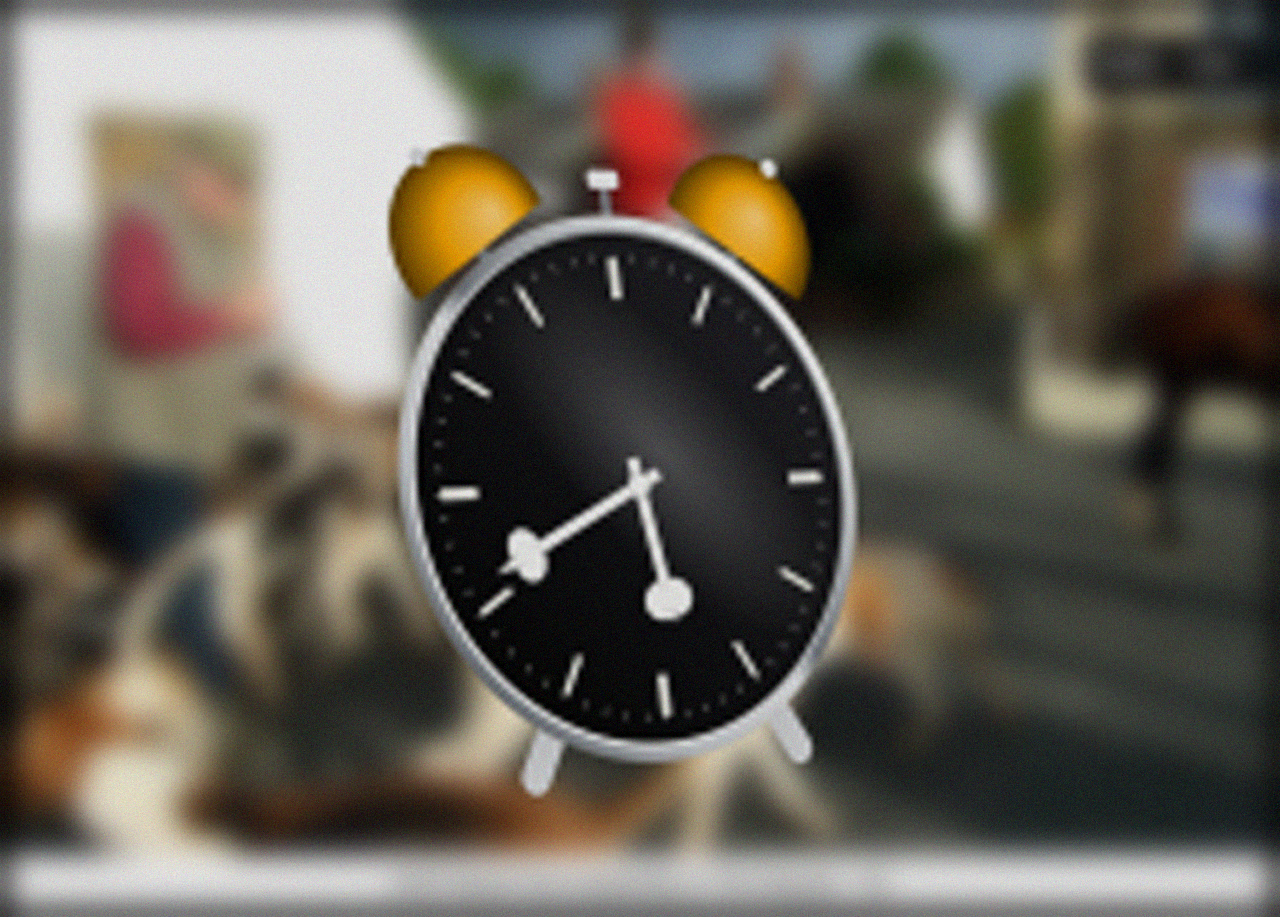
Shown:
h=5 m=41
